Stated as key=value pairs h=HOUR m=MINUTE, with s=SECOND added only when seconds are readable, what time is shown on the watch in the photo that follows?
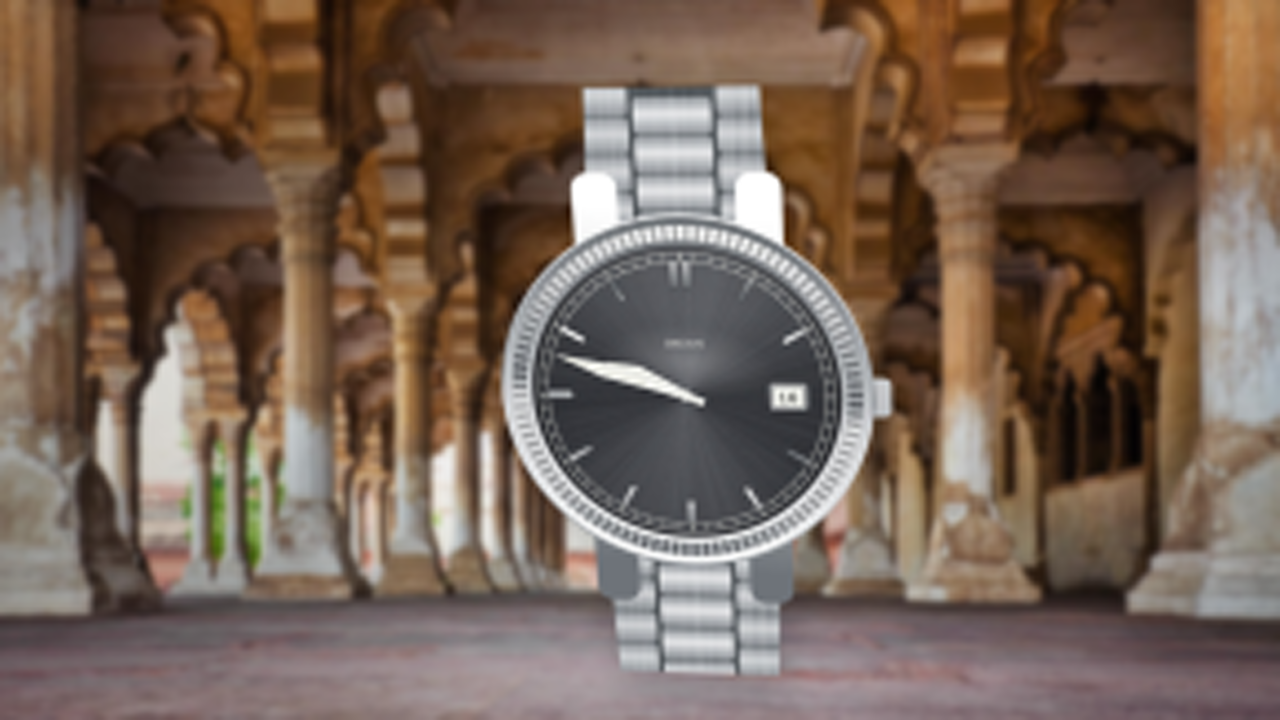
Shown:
h=9 m=48
